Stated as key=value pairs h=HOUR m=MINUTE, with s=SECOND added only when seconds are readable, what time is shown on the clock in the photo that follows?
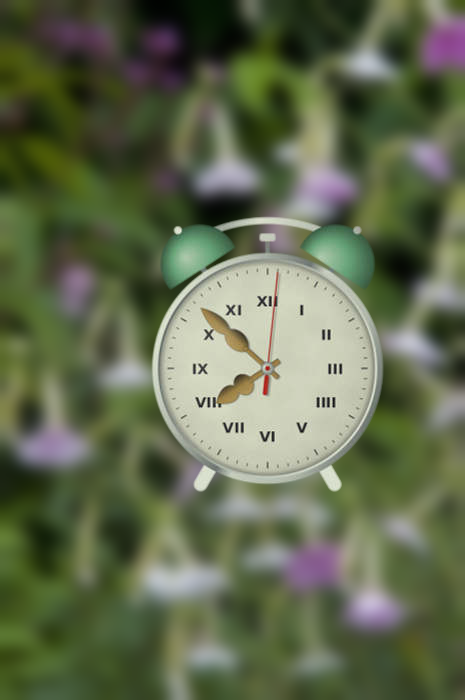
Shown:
h=7 m=52 s=1
